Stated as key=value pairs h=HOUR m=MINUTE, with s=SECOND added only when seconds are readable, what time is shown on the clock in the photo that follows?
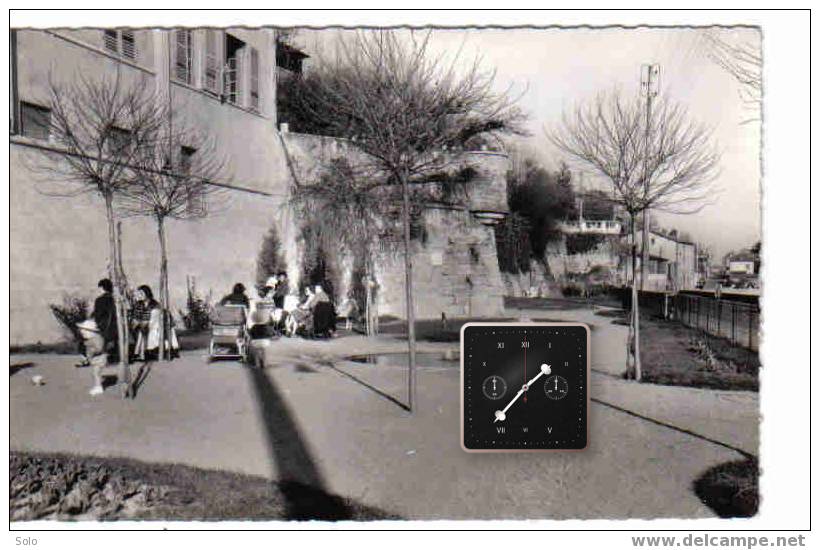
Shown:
h=1 m=37
